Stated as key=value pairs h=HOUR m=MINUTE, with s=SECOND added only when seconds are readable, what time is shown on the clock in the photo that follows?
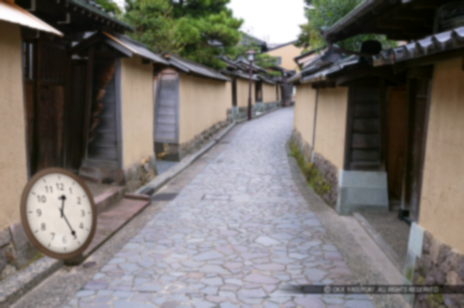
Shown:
h=12 m=25
